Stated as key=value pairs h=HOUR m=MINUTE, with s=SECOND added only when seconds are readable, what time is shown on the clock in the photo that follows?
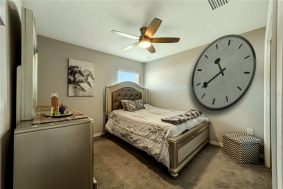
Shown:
h=10 m=38
